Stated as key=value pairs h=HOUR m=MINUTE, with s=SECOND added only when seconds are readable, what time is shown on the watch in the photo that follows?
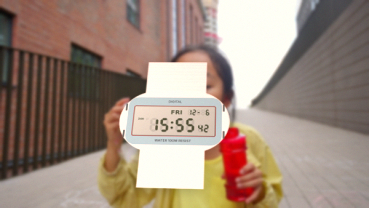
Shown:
h=15 m=55 s=42
